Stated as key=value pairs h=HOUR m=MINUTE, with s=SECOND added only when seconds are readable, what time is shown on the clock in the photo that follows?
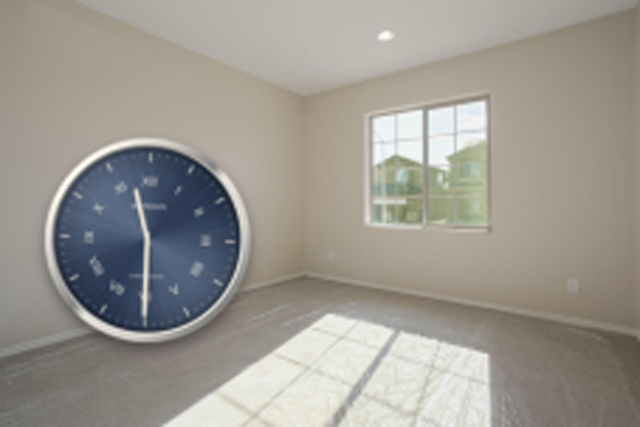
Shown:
h=11 m=30
